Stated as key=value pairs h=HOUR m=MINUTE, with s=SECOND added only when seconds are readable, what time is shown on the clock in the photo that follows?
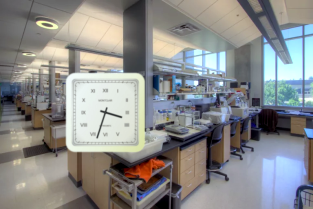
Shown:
h=3 m=33
